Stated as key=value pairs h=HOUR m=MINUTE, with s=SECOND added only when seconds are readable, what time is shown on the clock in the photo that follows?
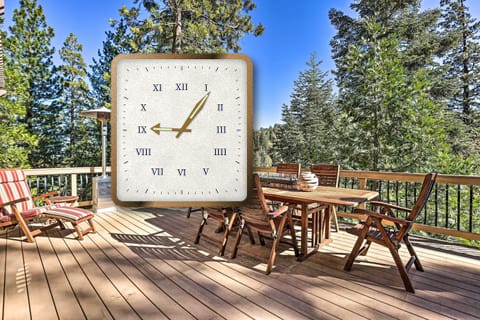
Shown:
h=9 m=6
